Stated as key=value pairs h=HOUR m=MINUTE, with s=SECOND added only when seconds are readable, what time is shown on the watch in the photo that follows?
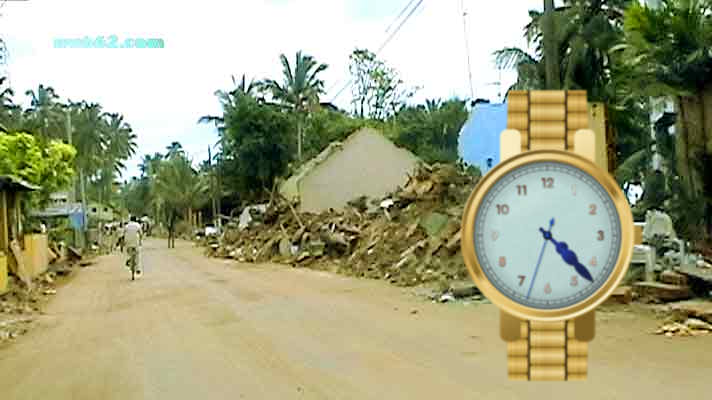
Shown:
h=4 m=22 s=33
